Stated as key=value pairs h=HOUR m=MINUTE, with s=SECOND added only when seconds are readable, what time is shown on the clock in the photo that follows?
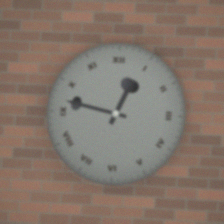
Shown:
h=12 m=47
